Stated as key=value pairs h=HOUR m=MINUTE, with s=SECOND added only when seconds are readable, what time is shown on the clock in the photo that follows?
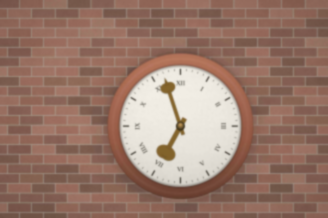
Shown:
h=6 m=57
